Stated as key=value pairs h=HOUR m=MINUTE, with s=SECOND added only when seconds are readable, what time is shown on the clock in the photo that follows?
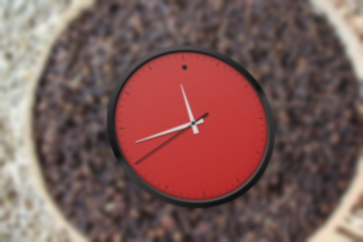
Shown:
h=11 m=42 s=40
